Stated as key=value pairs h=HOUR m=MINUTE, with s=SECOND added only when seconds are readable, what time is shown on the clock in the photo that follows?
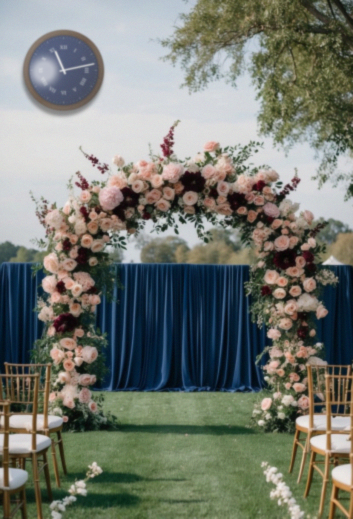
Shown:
h=11 m=13
